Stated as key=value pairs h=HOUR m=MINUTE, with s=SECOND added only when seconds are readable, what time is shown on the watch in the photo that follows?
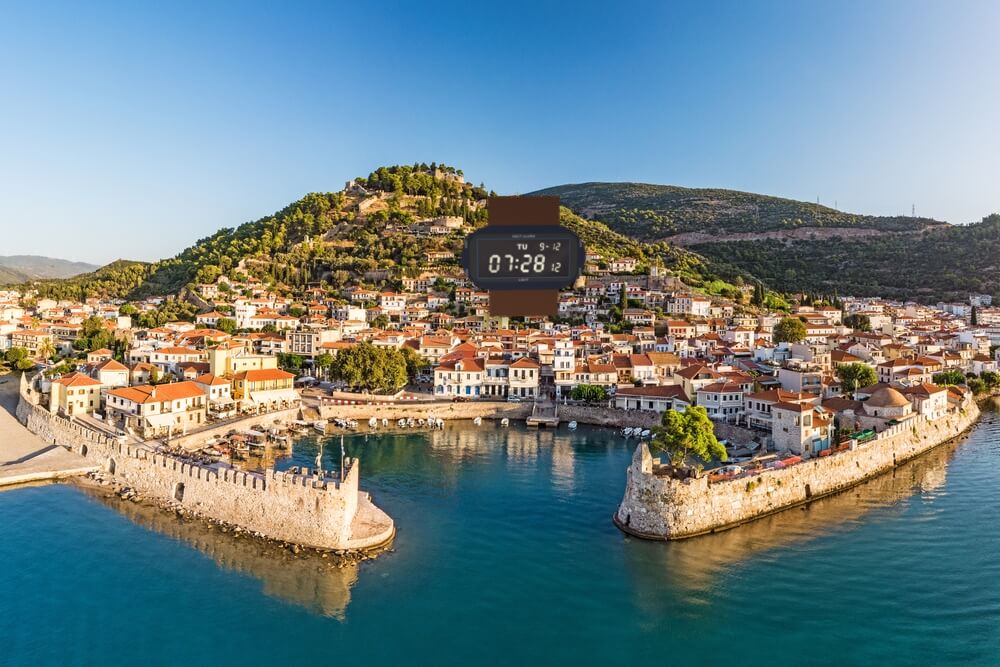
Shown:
h=7 m=28 s=12
